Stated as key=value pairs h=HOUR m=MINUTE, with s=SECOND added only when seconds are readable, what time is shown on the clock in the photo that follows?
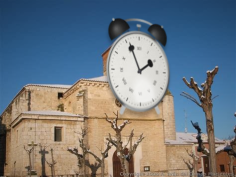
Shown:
h=1 m=56
